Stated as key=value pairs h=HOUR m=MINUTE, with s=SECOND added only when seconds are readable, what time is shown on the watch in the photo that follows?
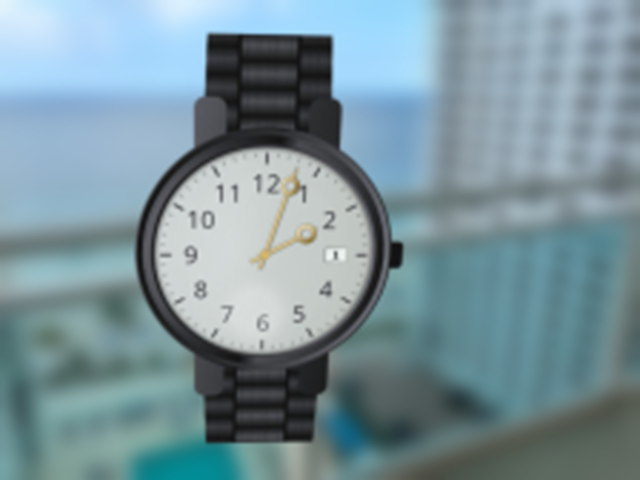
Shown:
h=2 m=3
